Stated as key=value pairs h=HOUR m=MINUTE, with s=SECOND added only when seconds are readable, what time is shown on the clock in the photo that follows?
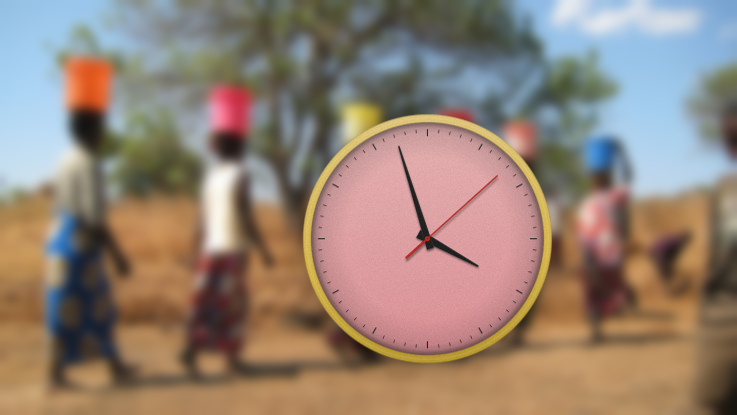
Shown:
h=3 m=57 s=8
